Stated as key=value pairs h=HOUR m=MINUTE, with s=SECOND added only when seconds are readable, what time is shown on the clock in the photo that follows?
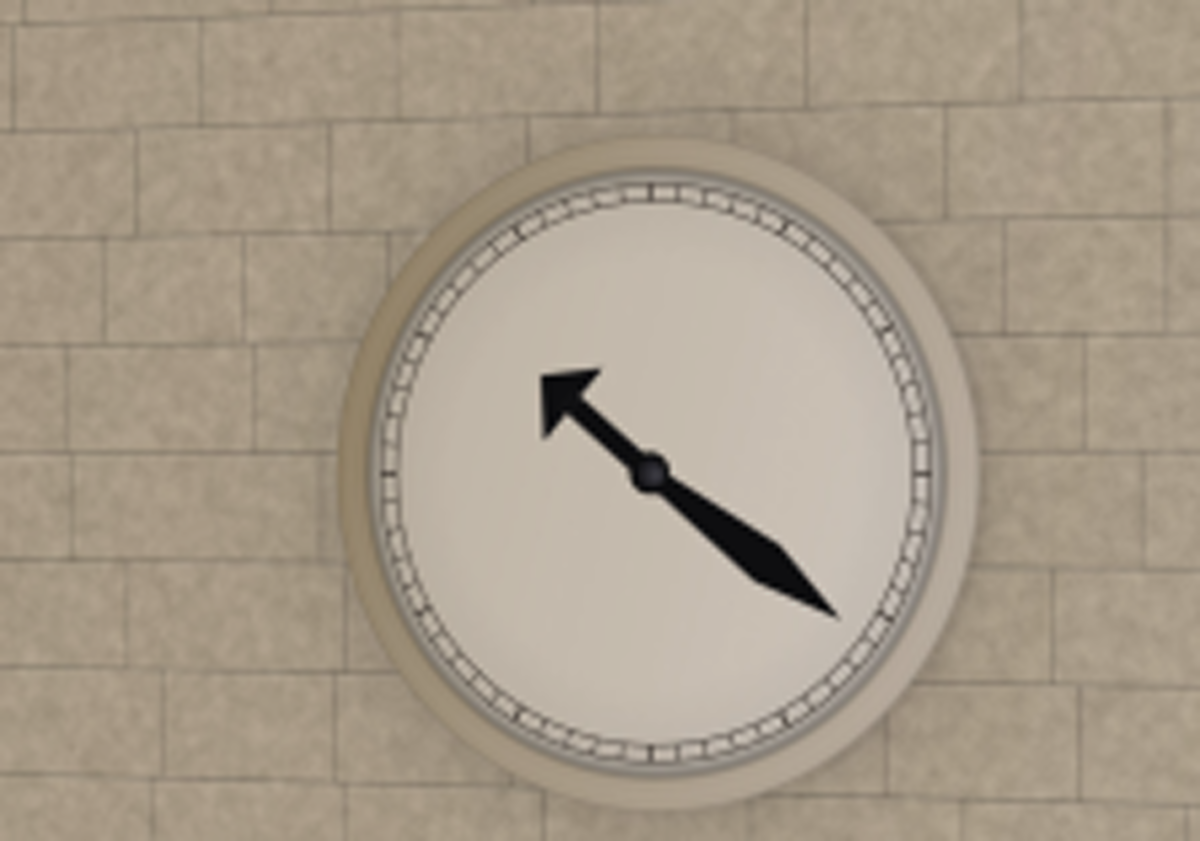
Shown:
h=10 m=21
